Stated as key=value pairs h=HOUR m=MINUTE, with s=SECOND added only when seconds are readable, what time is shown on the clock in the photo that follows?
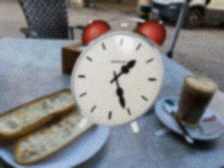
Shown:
h=1 m=26
